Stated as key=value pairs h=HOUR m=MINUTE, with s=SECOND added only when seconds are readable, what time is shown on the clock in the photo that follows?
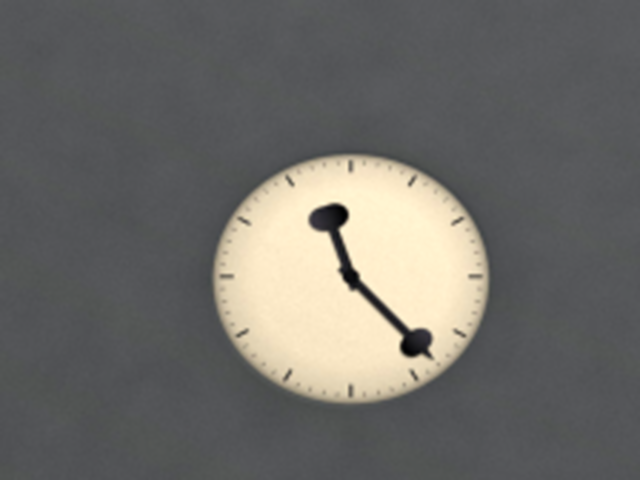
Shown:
h=11 m=23
